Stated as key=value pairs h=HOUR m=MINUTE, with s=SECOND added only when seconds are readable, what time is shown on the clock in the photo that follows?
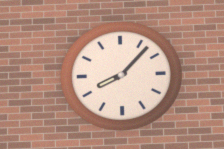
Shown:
h=8 m=7
